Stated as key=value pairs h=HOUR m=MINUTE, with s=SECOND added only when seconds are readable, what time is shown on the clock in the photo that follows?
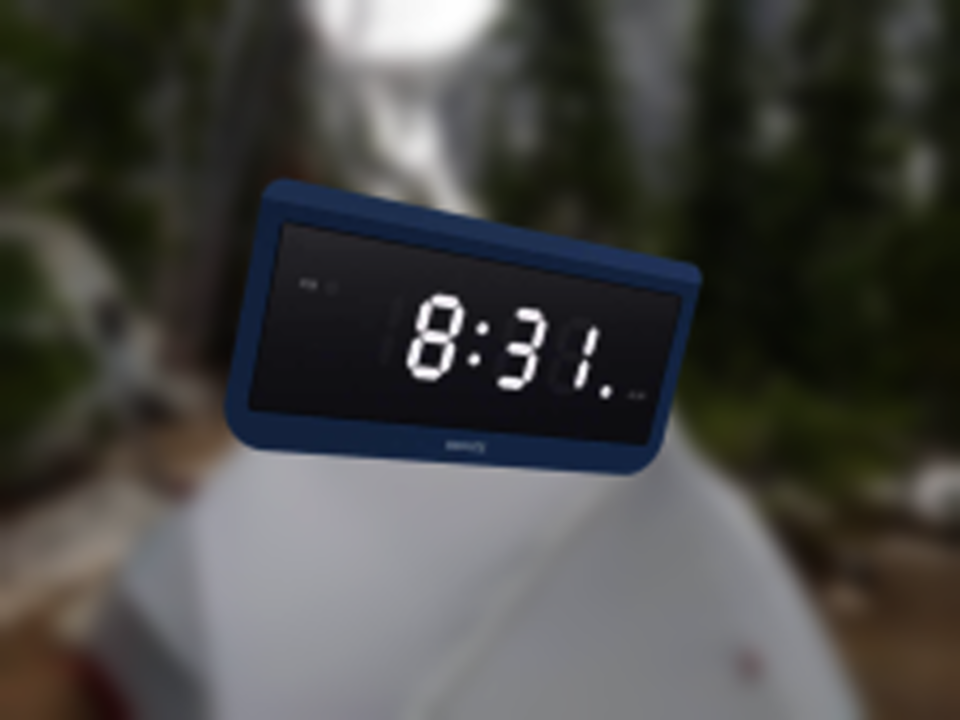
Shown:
h=8 m=31
